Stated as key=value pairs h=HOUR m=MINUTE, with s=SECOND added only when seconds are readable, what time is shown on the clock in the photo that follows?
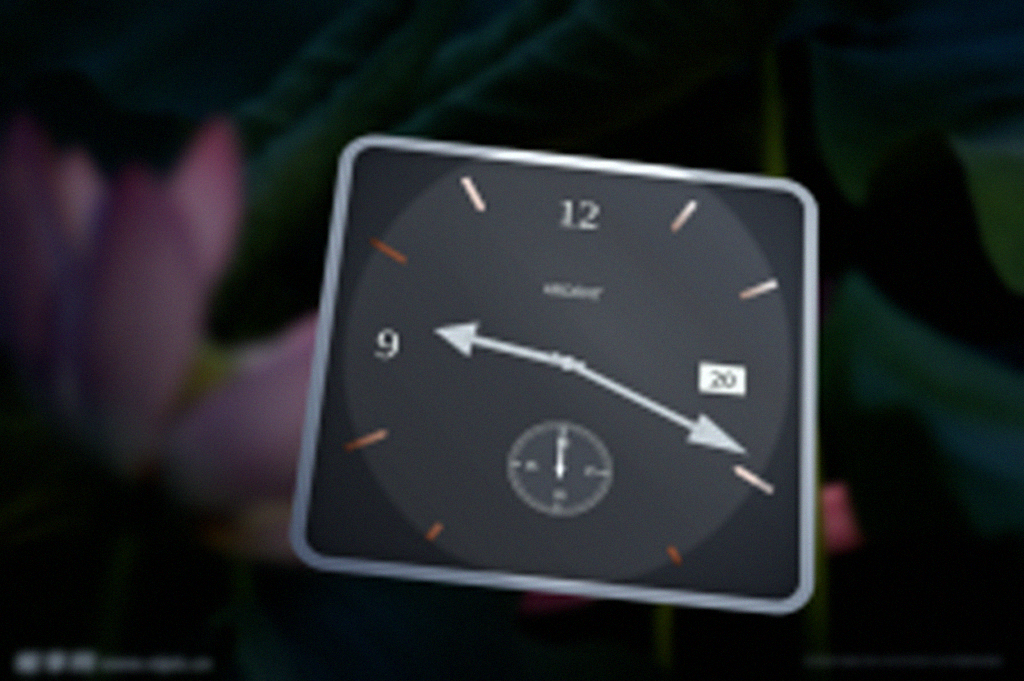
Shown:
h=9 m=19
